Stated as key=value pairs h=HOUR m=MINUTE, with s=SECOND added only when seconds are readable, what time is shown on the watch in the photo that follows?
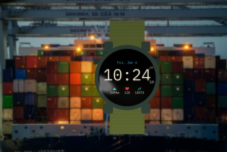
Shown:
h=10 m=24
